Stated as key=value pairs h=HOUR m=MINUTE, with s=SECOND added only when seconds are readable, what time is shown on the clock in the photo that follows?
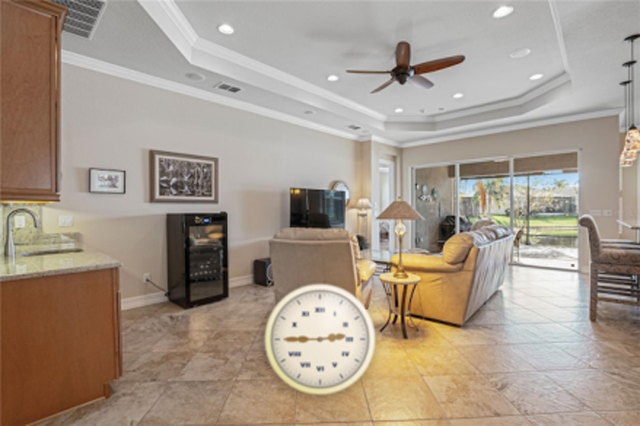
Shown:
h=2 m=45
